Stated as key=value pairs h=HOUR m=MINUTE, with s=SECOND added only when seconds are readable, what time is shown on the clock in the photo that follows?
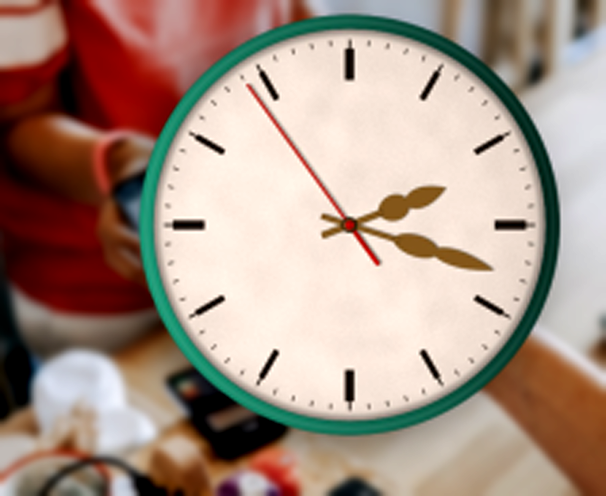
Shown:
h=2 m=17 s=54
